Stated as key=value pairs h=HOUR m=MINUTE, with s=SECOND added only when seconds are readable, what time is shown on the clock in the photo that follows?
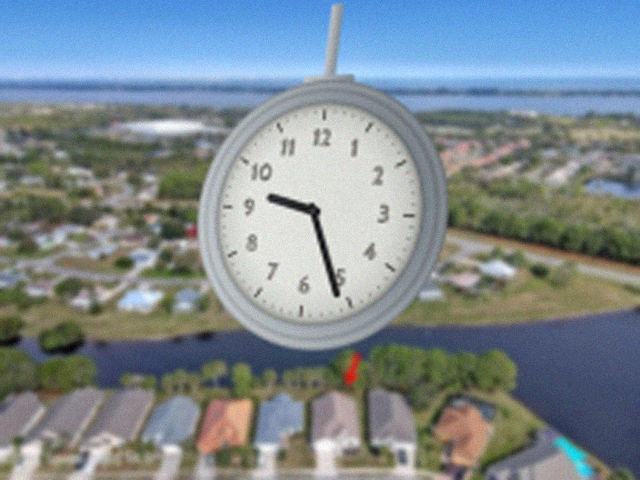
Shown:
h=9 m=26
